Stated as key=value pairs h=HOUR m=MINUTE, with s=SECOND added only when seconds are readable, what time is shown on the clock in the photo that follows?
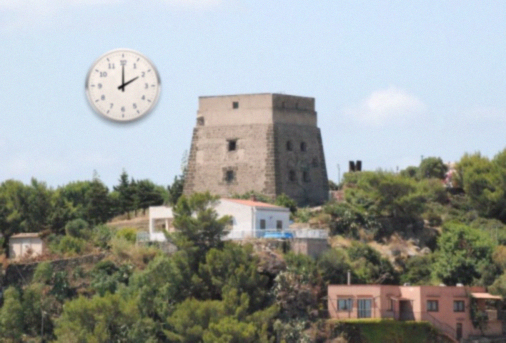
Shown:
h=2 m=0
